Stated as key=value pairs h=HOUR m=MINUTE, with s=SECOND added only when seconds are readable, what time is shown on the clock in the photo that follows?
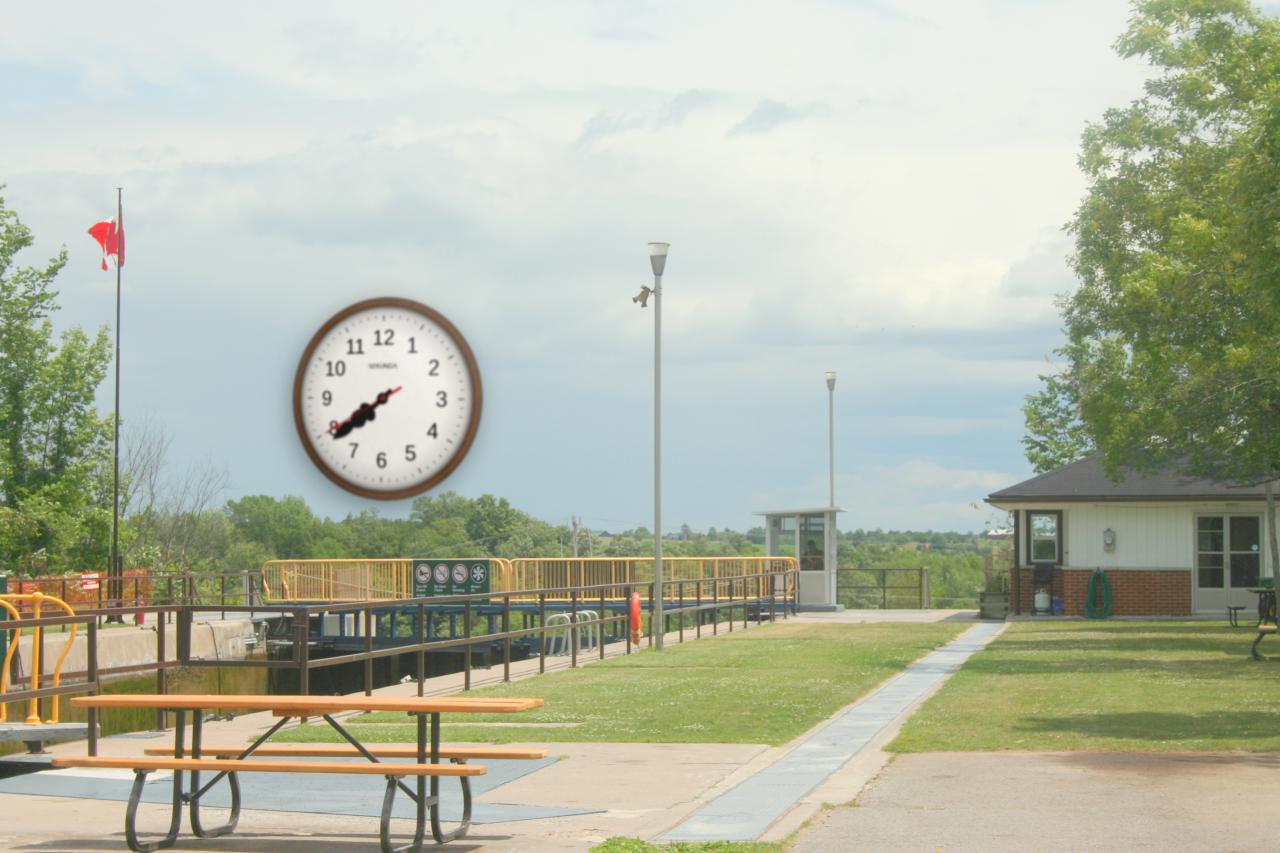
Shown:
h=7 m=38 s=40
